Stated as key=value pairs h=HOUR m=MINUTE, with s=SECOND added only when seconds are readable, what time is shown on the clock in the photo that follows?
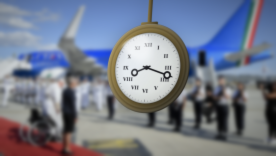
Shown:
h=8 m=18
